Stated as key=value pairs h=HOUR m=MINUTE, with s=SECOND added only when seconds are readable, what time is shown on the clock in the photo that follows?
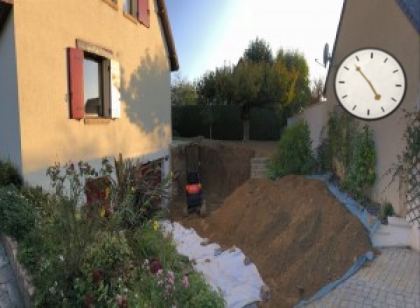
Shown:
h=4 m=53
